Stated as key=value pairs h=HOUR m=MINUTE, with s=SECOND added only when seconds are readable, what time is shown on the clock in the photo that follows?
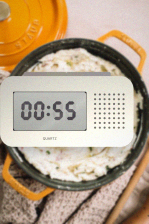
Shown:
h=0 m=55
